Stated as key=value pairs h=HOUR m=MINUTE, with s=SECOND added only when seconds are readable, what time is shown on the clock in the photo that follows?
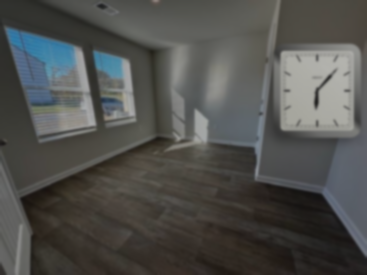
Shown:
h=6 m=7
